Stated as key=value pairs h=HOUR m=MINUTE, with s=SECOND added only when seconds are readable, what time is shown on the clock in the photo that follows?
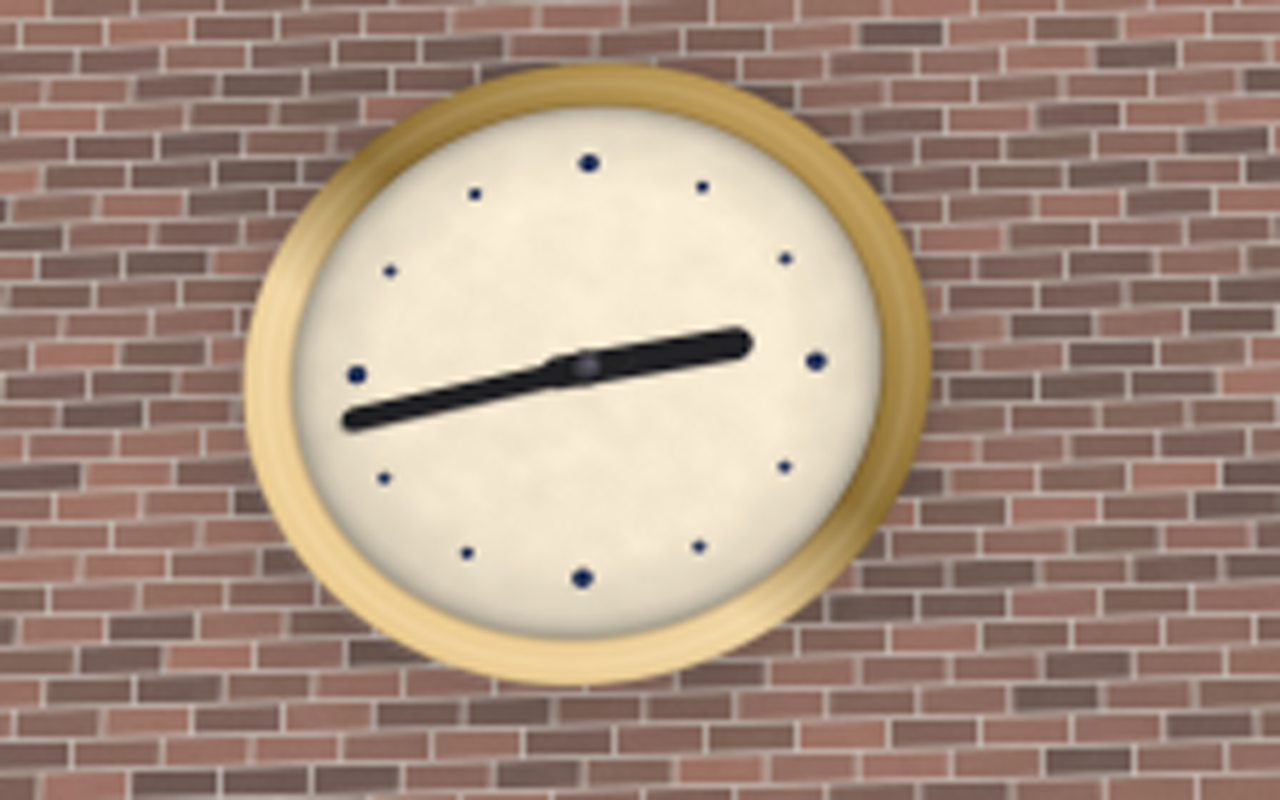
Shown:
h=2 m=43
